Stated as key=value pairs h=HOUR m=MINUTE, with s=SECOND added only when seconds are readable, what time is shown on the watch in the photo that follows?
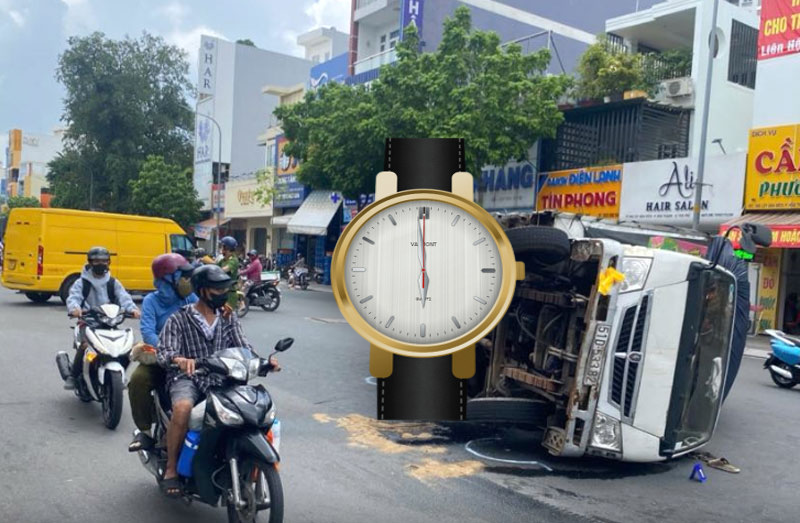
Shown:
h=5 m=59 s=0
